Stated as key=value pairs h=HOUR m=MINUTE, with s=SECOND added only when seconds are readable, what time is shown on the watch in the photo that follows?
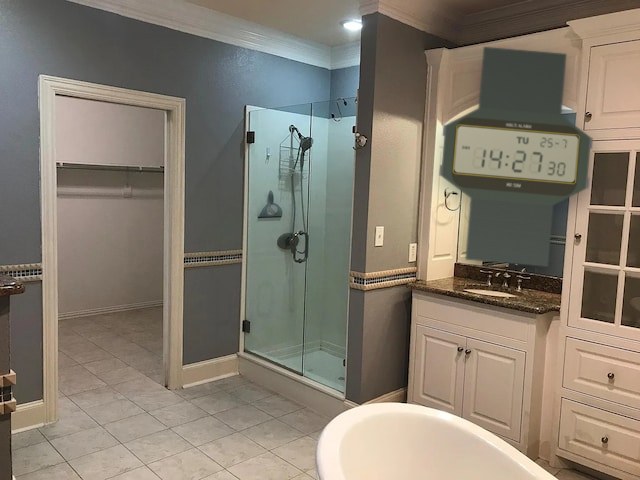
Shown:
h=14 m=27 s=30
